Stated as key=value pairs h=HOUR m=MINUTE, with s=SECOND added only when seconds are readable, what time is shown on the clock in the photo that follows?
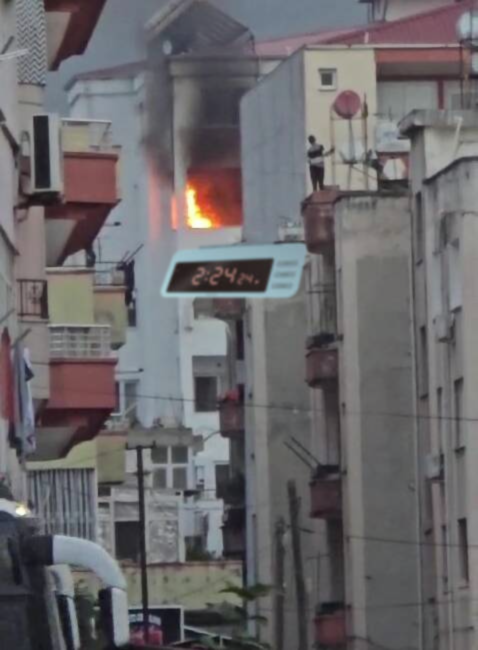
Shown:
h=2 m=24
